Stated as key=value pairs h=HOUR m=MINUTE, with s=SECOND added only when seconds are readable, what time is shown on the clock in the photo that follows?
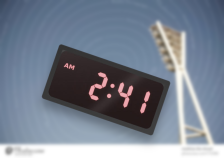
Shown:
h=2 m=41
